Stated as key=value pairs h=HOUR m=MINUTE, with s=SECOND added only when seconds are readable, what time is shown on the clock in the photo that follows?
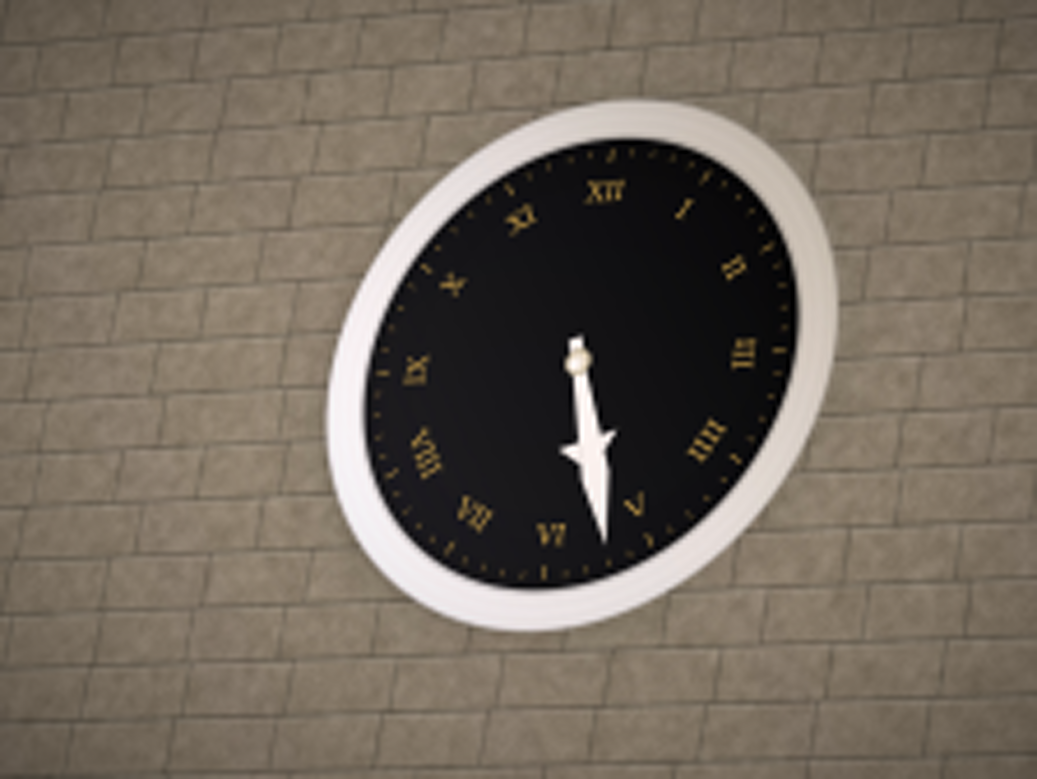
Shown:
h=5 m=27
